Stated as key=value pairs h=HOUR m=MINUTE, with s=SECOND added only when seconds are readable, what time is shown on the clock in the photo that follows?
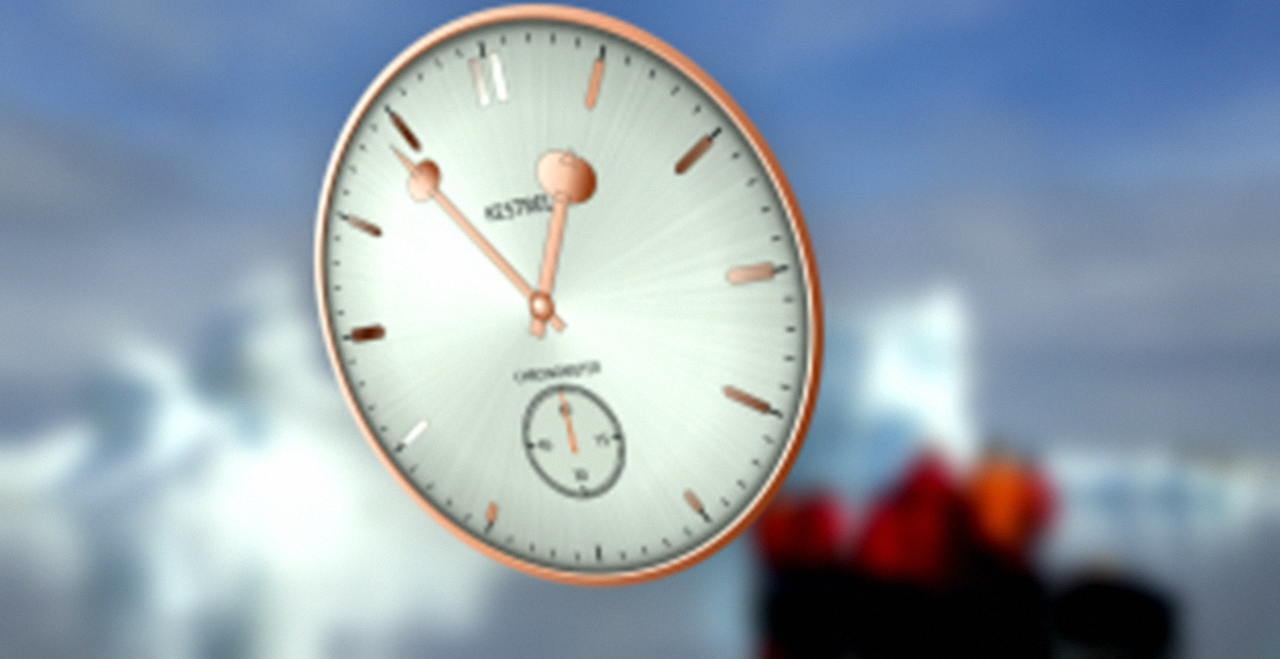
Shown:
h=12 m=54
